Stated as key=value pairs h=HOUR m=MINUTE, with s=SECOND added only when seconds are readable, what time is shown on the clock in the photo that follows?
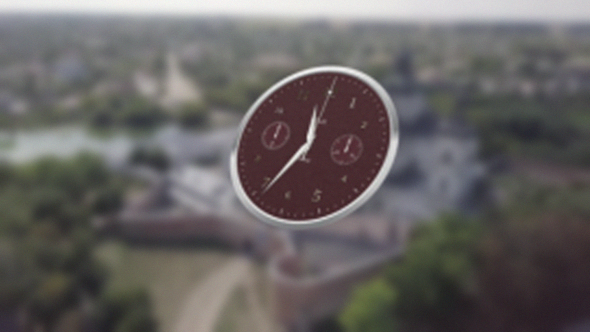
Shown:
h=11 m=34
